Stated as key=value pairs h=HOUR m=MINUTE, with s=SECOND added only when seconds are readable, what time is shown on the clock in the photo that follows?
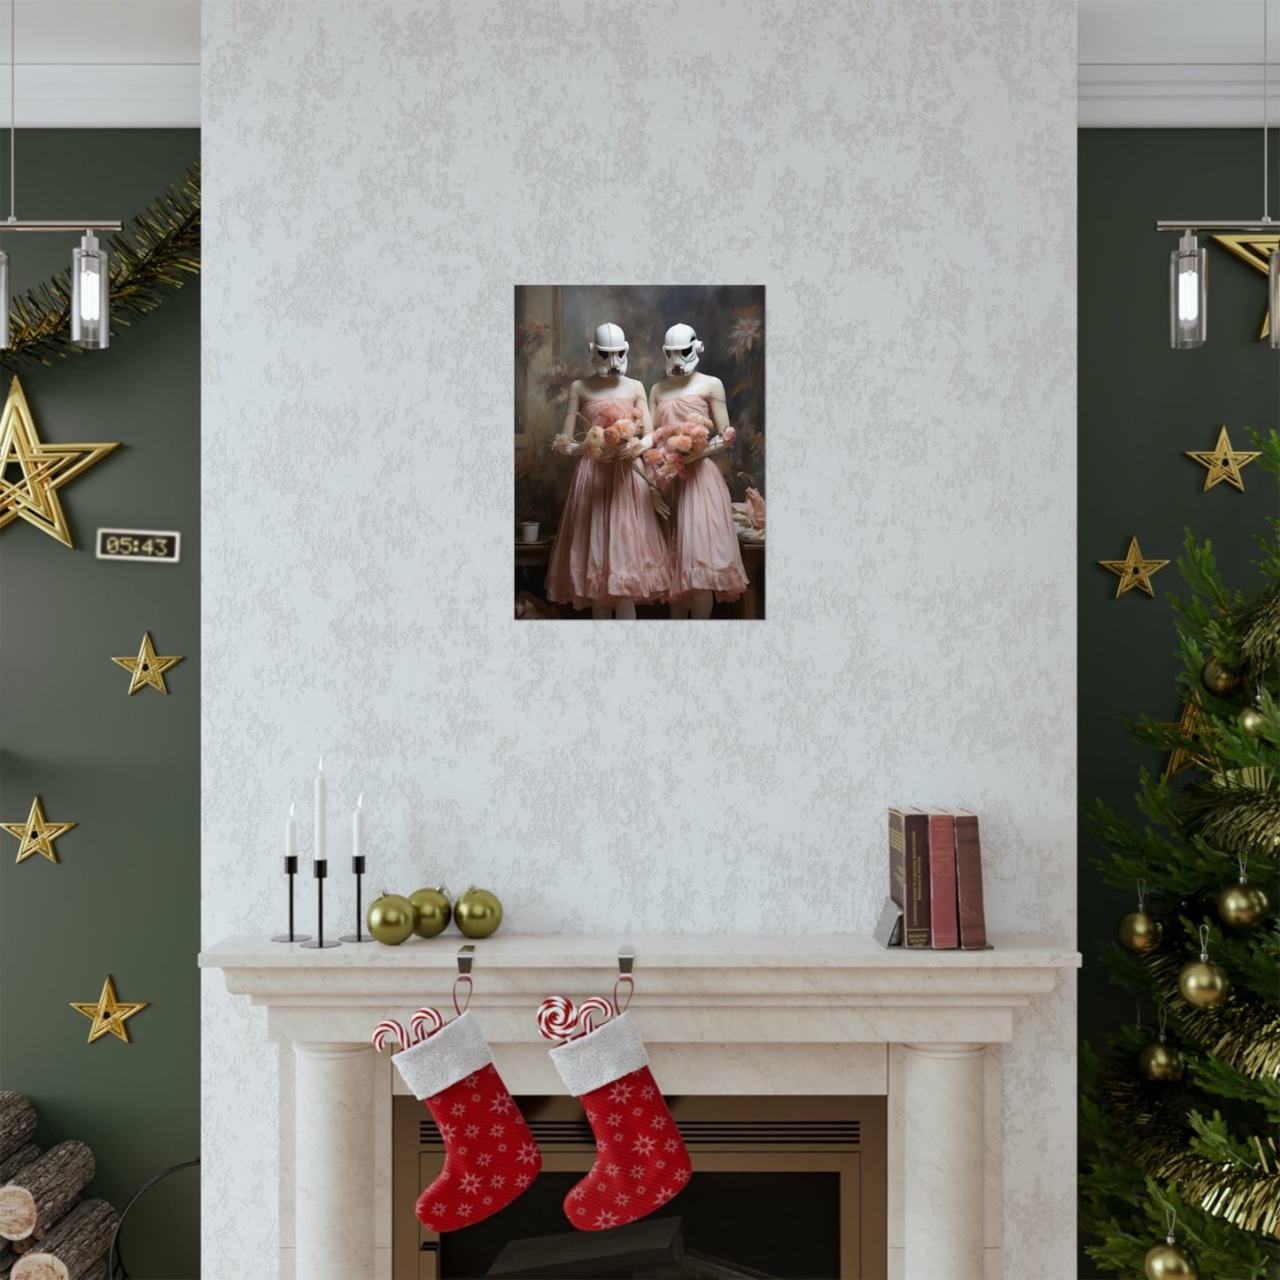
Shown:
h=5 m=43
